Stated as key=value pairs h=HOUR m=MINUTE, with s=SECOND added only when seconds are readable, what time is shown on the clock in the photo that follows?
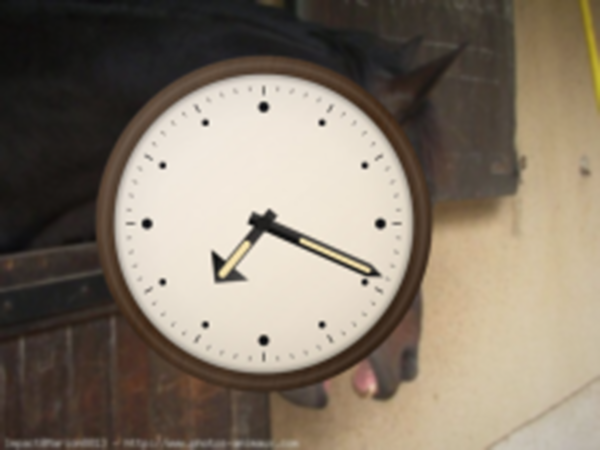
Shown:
h=7 m=19
